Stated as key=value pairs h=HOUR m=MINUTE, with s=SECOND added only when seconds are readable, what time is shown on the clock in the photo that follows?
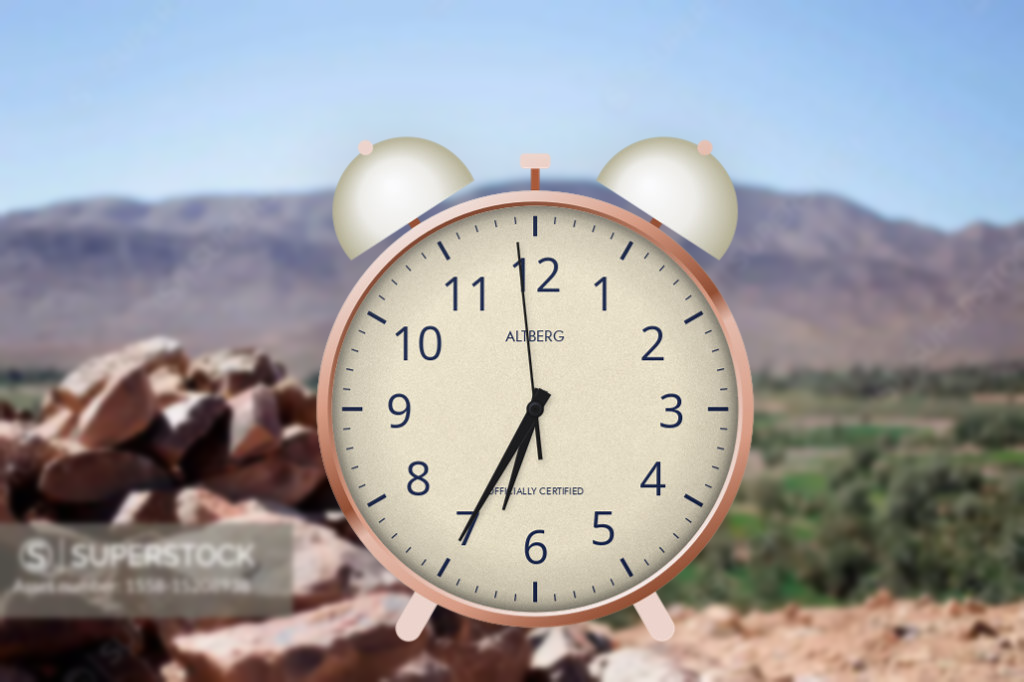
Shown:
h=6 m=34 s=59
